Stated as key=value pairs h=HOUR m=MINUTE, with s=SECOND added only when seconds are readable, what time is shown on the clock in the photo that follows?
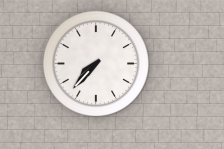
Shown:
h=7 m=37
